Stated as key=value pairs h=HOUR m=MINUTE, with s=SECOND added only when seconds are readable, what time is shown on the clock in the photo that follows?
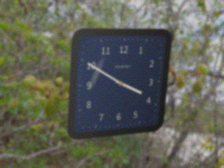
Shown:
h=3 m=50
